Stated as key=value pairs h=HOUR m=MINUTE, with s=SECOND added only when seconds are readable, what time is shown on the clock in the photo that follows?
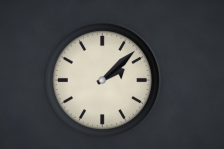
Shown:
h=2 m=8
